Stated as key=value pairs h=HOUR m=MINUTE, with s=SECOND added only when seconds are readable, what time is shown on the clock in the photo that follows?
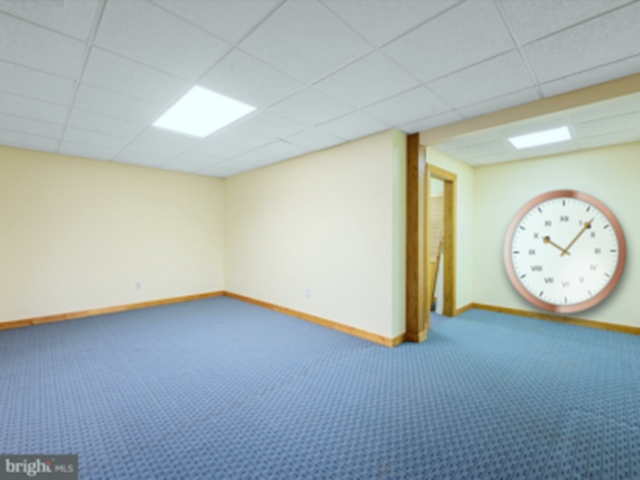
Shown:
h=10 m=7
